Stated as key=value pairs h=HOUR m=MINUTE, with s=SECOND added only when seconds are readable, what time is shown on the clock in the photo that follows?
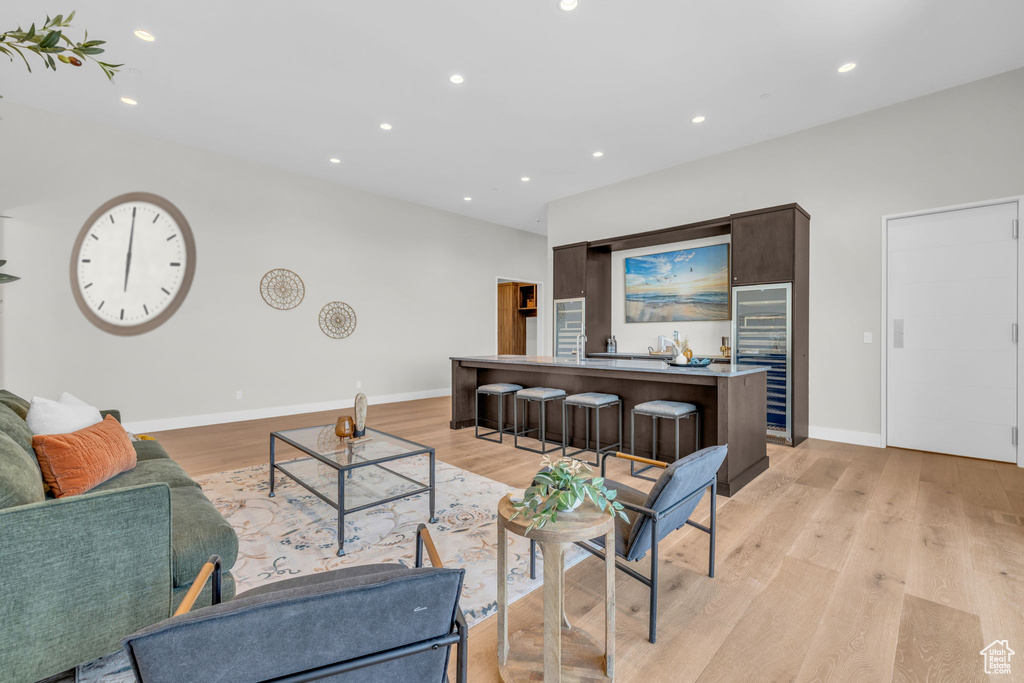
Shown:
h=6 m=0
